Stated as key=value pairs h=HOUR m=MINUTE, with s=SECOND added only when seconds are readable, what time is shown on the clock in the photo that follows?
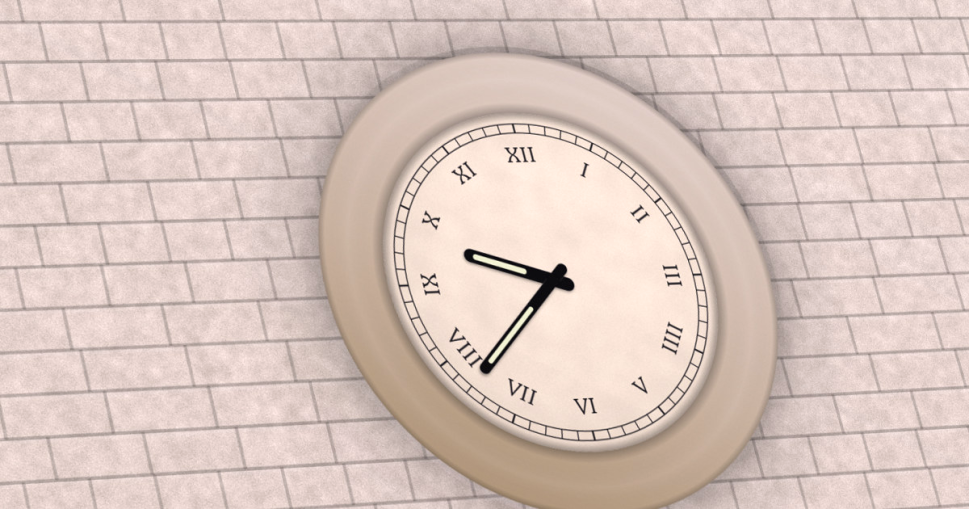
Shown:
h=9 m=38
